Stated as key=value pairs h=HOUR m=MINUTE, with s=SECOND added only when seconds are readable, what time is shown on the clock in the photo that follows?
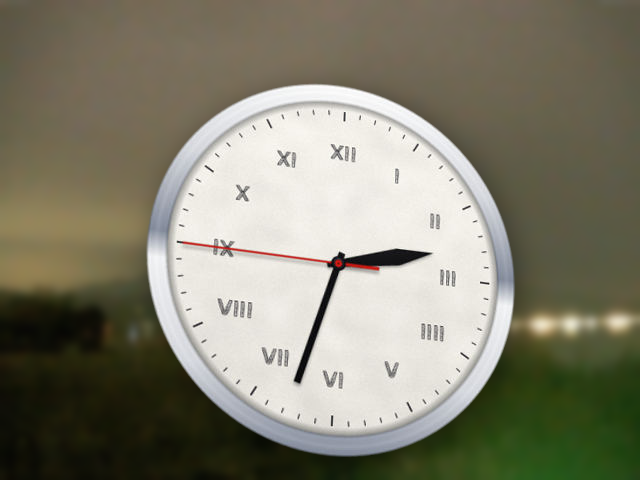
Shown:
h=2 m=32 s=45
